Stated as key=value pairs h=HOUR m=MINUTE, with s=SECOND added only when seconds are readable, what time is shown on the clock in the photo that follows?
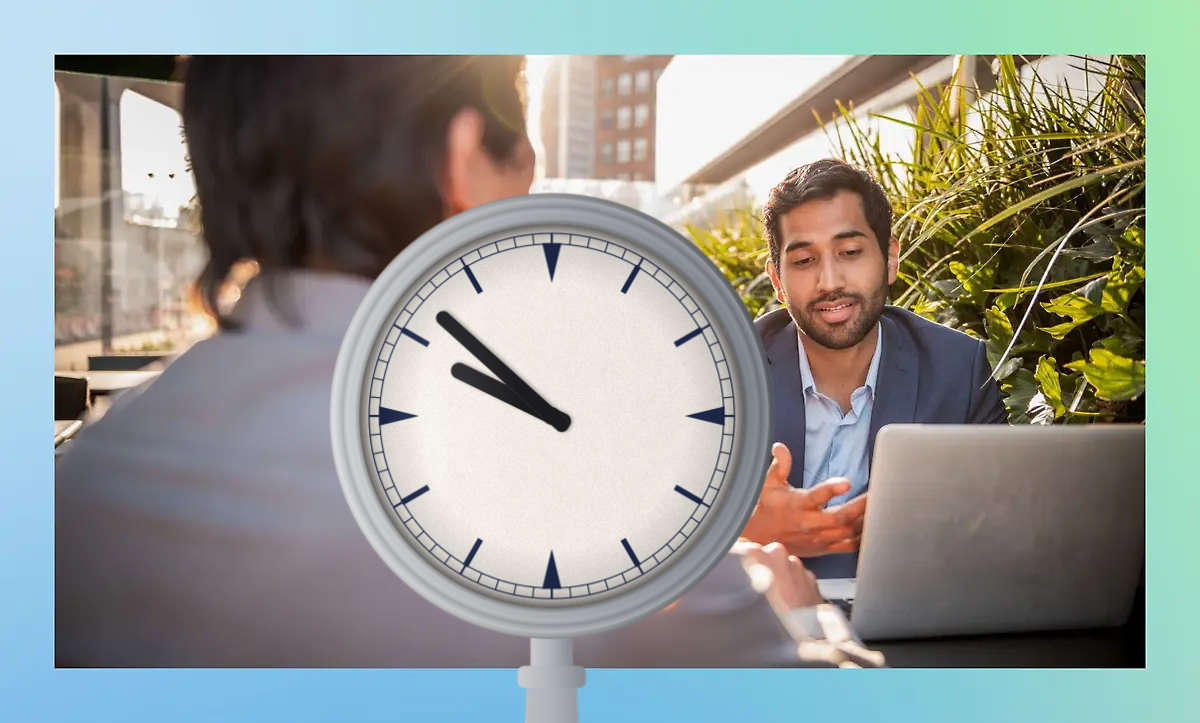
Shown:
h=9 m=52
